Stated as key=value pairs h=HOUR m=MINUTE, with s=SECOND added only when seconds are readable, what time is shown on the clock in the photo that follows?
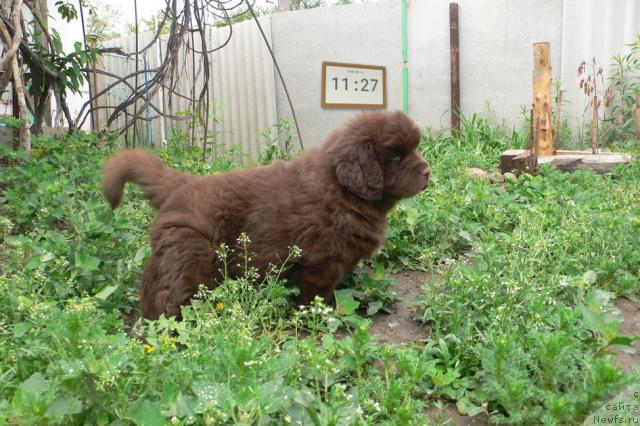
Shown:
h=11 m=27
